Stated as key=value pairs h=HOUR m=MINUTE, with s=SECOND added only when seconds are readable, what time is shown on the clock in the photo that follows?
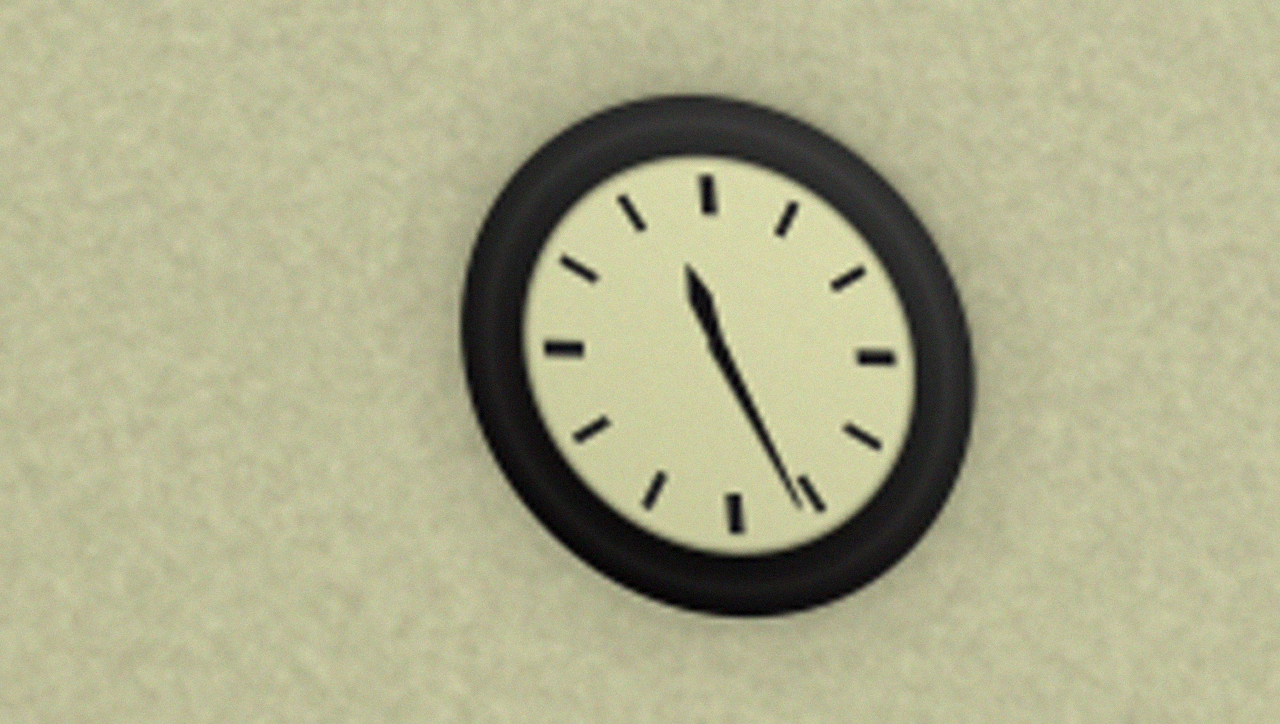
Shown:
h=11 m=26
